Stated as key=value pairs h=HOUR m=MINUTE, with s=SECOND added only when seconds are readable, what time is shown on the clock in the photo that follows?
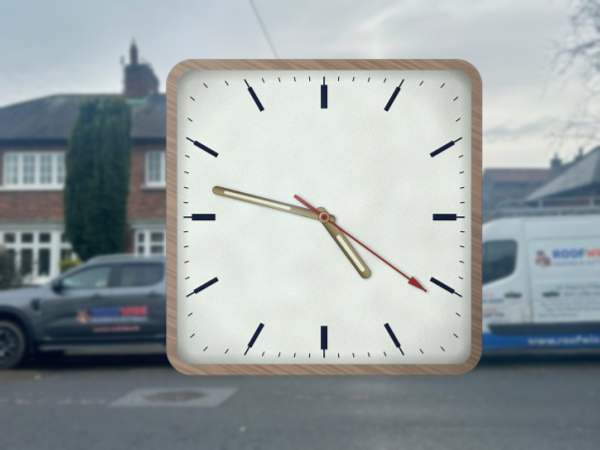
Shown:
h=4 m=47 s=21
